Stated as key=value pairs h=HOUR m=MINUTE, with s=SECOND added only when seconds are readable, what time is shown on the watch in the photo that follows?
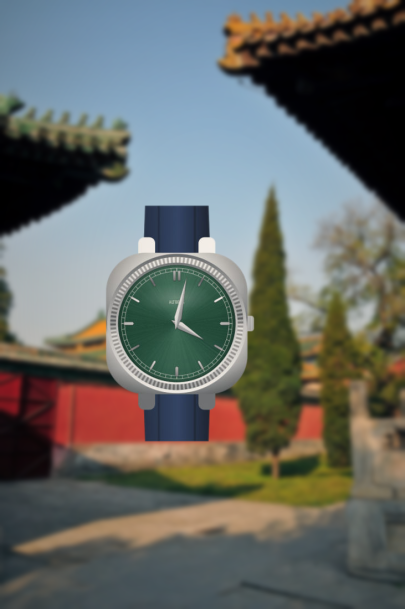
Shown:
h=4 m=2
